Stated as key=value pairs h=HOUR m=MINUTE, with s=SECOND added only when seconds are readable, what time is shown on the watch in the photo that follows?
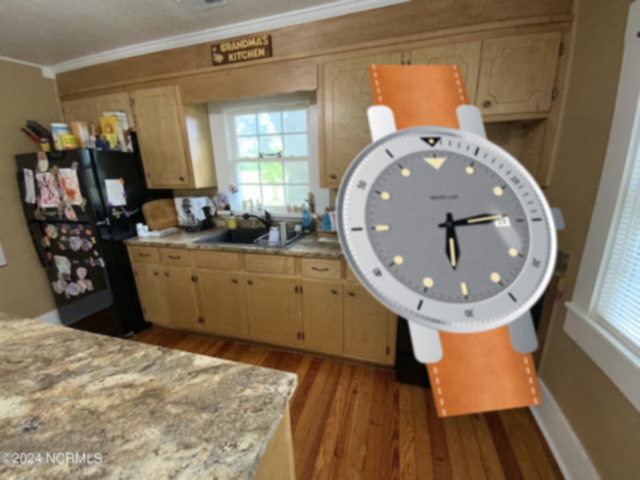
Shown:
h=6 m=14
